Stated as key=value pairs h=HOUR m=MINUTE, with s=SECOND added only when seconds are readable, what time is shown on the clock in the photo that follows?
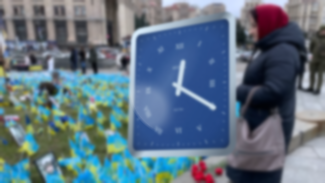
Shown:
h=12 m=20
